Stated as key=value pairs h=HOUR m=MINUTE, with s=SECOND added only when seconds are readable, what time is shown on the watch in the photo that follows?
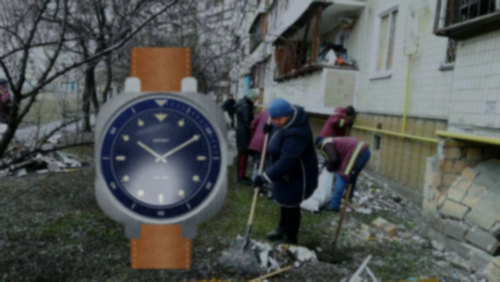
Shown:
h=10 m=10
